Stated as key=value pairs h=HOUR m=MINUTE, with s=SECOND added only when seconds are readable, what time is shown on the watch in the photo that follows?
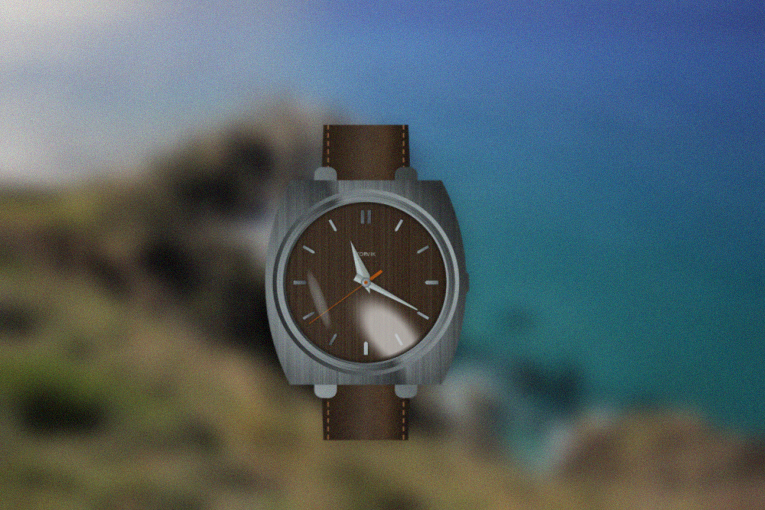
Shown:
h=11 m=19 s=39
